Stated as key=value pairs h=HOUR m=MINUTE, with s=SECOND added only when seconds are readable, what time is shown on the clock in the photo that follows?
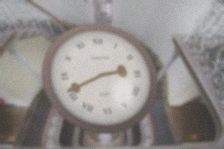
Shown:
h=2 m=41
